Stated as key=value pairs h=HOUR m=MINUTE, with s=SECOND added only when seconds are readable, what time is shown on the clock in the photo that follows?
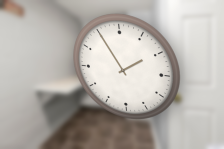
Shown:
h=1 m=55
